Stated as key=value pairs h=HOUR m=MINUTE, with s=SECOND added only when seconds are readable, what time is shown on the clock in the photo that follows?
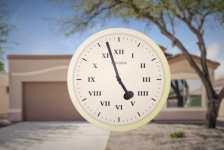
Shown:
h=4 m=57
